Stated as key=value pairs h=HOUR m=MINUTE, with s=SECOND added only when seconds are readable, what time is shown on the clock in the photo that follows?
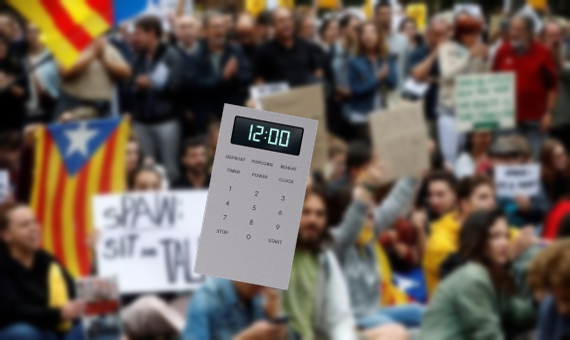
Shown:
h=12 m=0
